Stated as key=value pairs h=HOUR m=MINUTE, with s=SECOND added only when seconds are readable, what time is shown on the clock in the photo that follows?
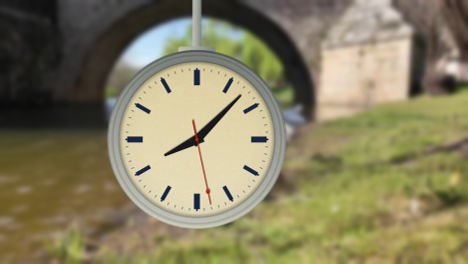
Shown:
h=8 m=7 s=28
